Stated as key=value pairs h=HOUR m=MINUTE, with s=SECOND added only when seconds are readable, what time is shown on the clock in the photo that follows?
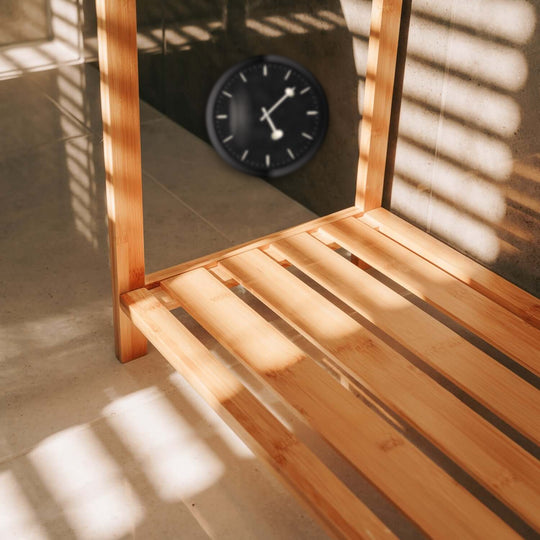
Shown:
h=5 m=8
